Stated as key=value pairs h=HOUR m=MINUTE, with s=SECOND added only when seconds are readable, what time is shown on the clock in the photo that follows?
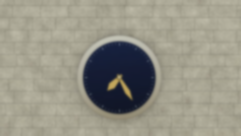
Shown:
h=7 m=25
